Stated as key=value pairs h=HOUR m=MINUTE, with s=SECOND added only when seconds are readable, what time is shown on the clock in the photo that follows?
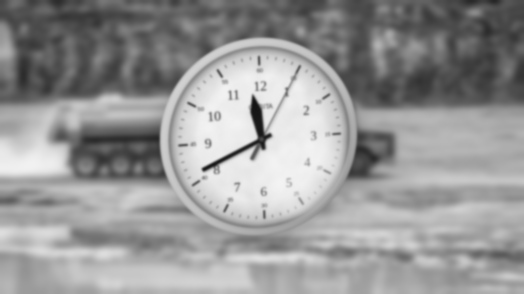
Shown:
h=11 m=41 s=5
